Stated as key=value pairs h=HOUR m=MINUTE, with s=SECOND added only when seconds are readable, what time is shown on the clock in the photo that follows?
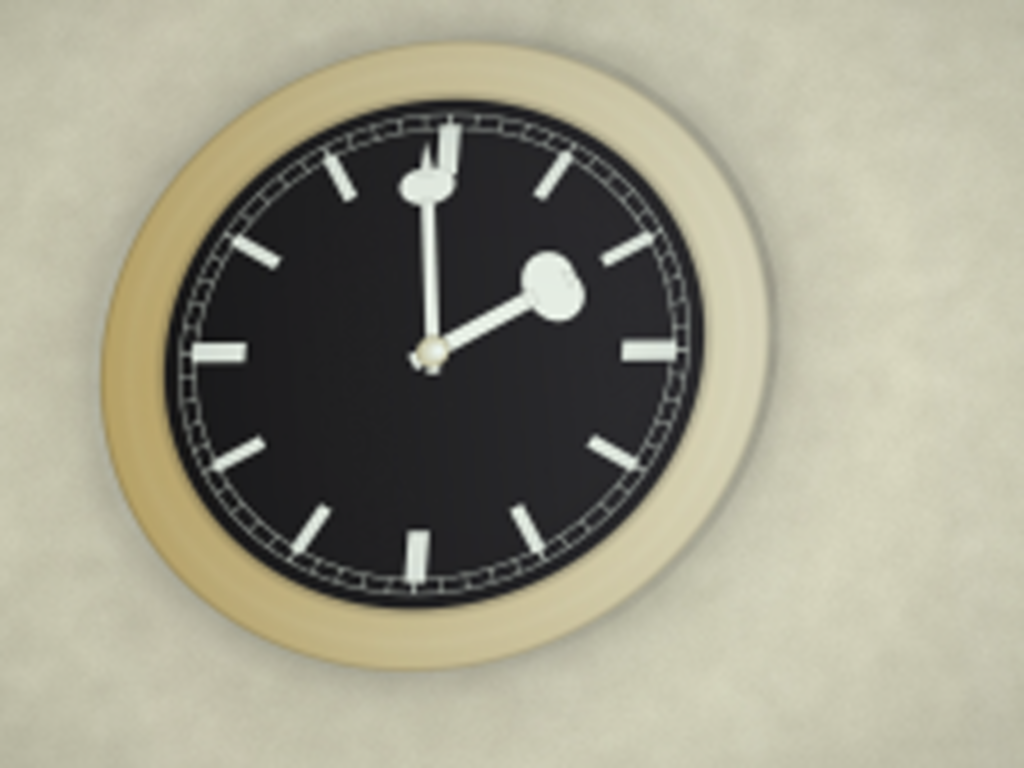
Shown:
h=1 m=59
